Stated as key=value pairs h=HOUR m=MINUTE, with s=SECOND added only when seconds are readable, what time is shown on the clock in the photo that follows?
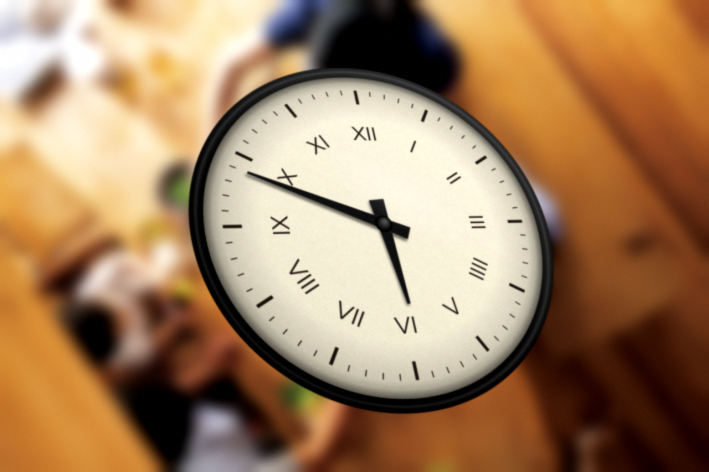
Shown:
h=5 m=49
